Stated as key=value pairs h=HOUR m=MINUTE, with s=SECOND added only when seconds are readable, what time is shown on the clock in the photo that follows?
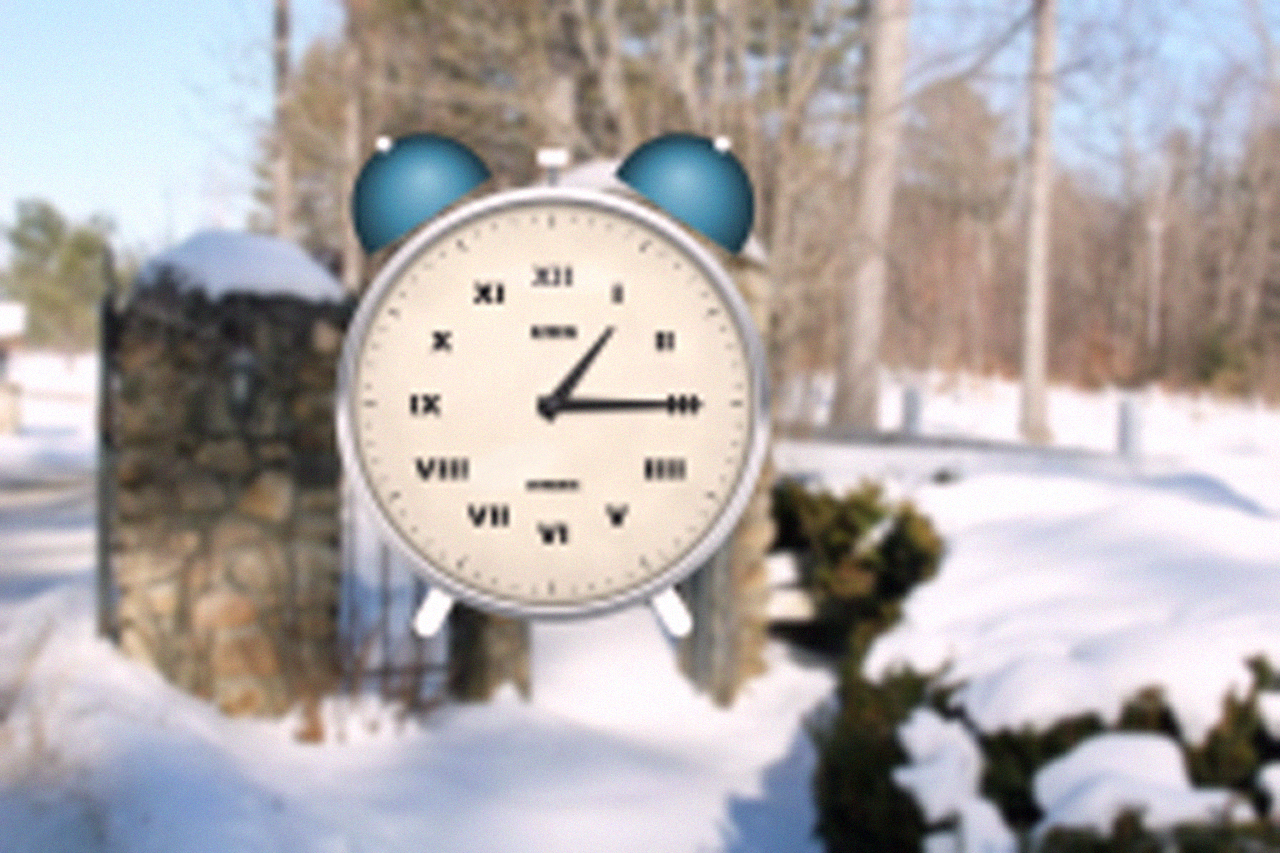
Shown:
h=1 m=15
